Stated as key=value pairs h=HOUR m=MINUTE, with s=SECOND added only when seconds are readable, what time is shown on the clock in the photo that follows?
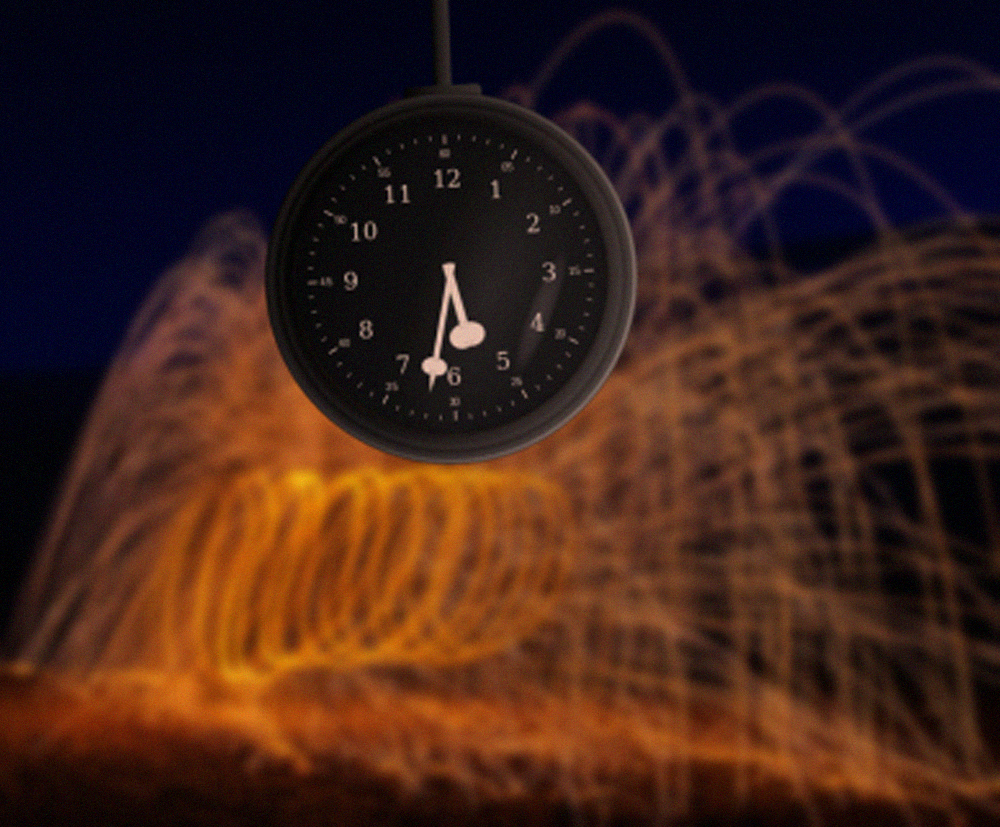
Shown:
h=5 m=32
